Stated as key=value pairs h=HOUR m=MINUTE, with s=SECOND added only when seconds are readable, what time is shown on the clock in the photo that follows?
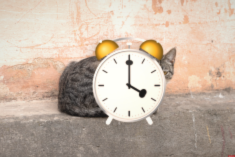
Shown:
h=4 m=0
